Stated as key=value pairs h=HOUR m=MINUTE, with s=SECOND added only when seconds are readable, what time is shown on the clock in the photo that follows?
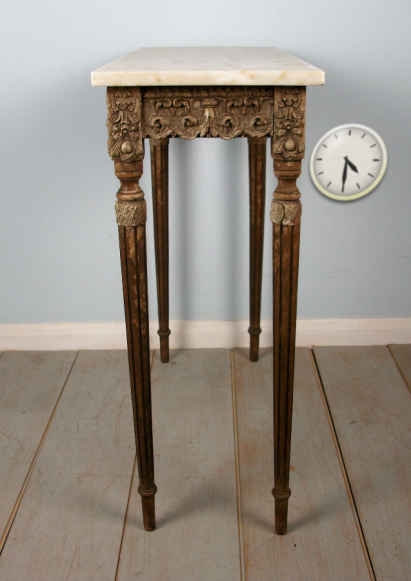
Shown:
h=4 m=30
